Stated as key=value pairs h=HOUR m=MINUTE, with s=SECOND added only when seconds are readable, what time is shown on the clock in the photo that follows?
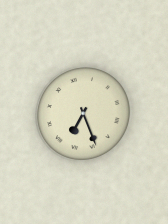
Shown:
h=7 m=29
